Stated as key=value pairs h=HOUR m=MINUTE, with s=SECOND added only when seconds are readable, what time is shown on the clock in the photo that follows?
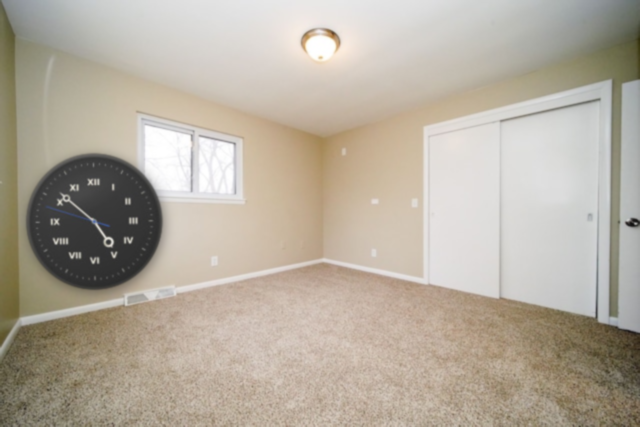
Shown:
h=4 m=51 s=48
